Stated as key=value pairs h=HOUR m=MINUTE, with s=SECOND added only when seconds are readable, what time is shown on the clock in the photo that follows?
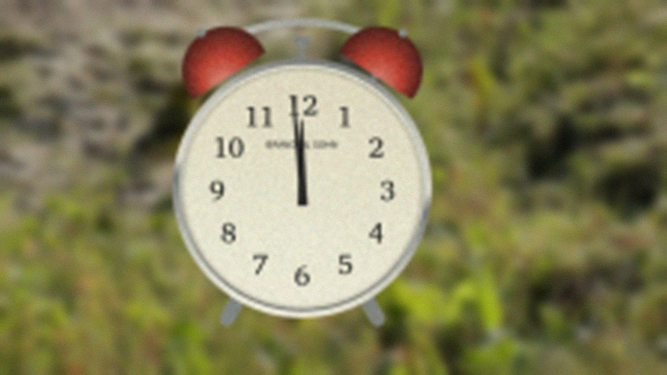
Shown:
h=11 m=59
